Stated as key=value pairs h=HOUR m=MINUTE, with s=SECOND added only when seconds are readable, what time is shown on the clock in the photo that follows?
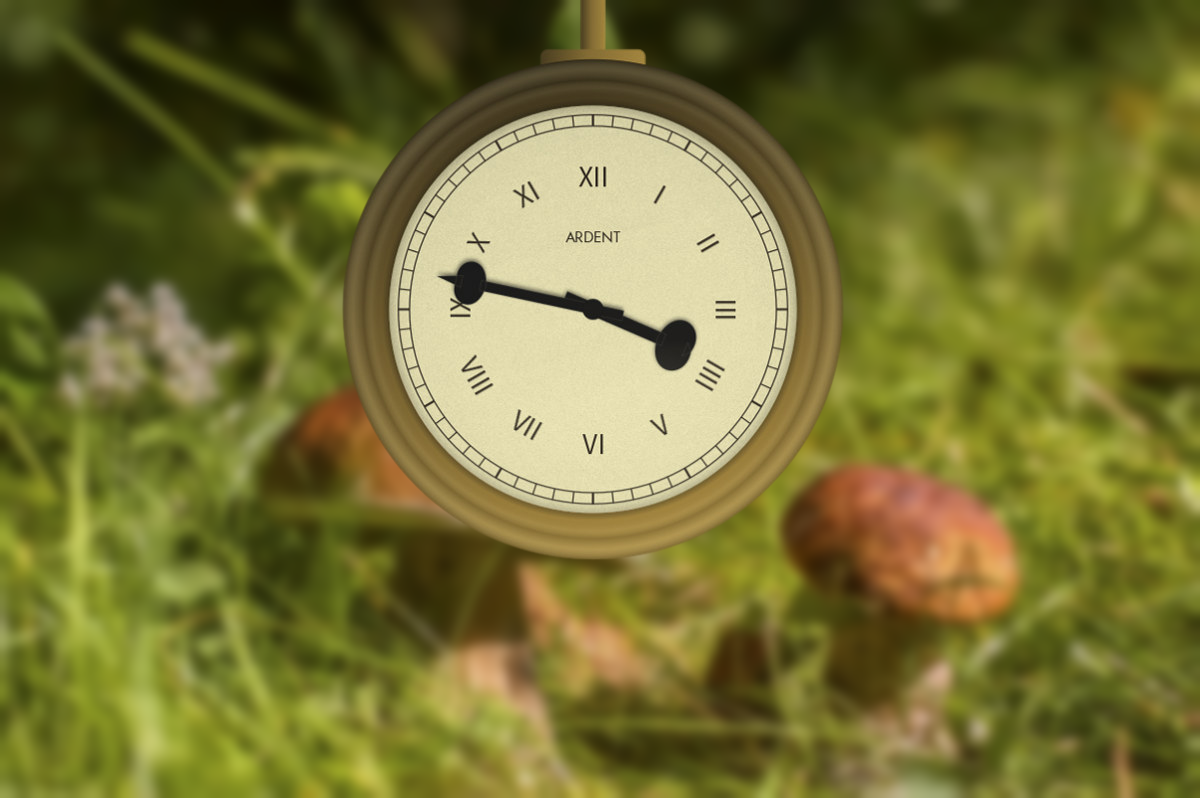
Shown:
h=3 m=47
